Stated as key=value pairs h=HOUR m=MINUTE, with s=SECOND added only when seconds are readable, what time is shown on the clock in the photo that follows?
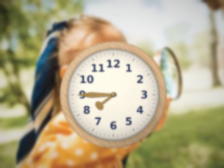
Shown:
h=7 m=45
